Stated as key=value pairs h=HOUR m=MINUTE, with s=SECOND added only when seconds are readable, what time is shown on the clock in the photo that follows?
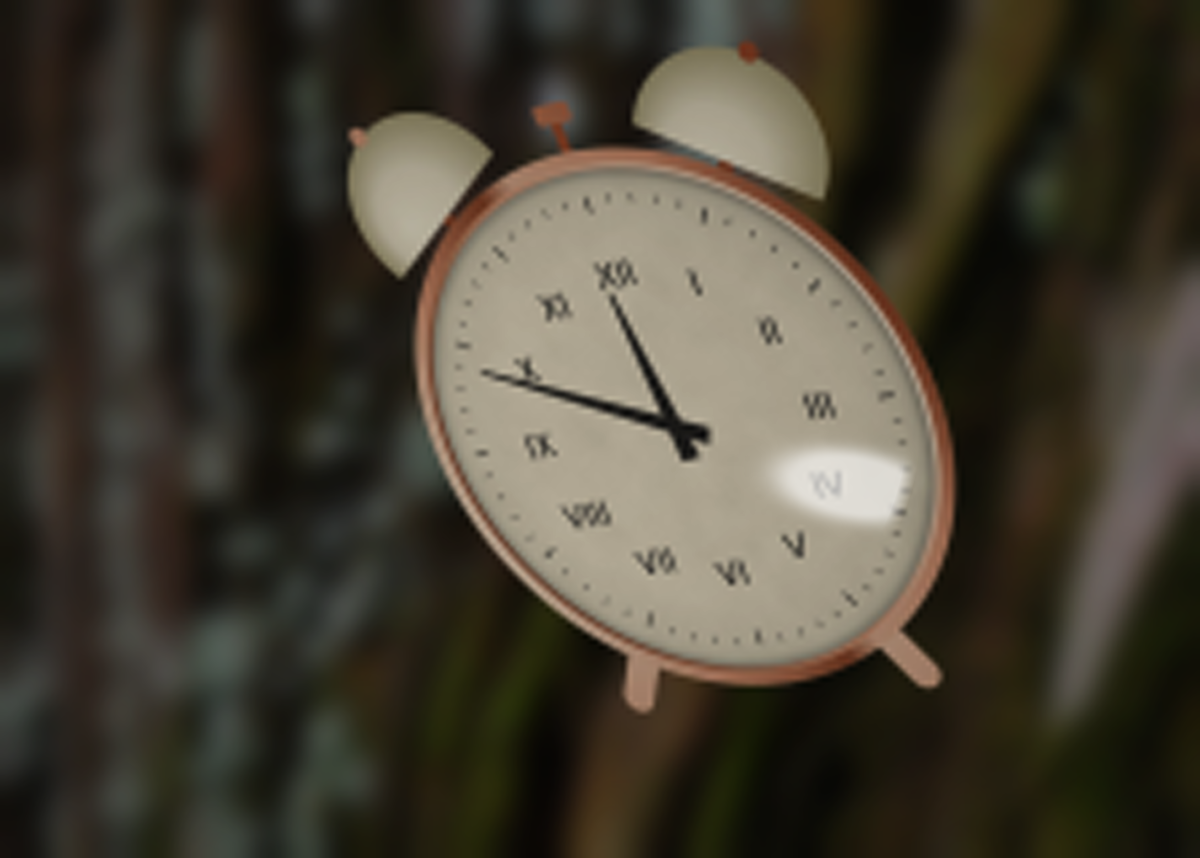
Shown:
h=11 m=49
